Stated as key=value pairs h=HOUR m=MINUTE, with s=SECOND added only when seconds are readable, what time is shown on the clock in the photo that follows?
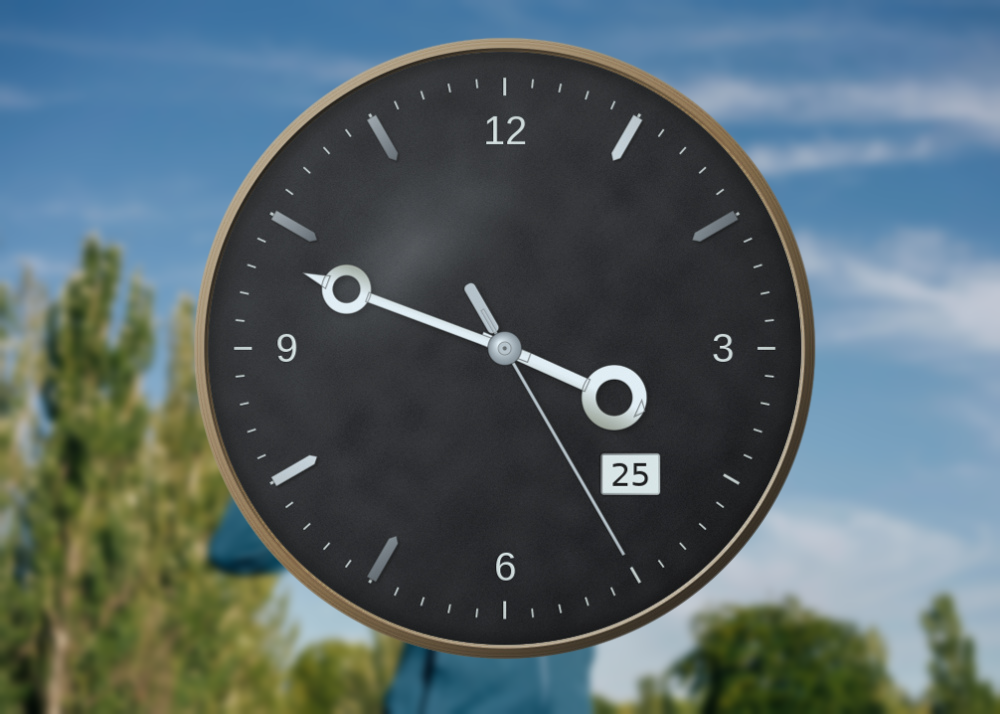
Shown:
h=3 m=48 s=25
